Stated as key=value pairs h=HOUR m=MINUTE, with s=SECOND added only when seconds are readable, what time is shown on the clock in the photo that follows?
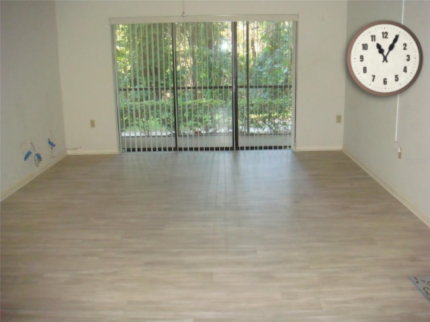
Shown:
h=11 m=5
